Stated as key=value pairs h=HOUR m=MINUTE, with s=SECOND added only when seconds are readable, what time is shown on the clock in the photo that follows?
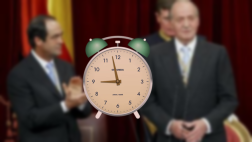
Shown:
h=8 m=58
